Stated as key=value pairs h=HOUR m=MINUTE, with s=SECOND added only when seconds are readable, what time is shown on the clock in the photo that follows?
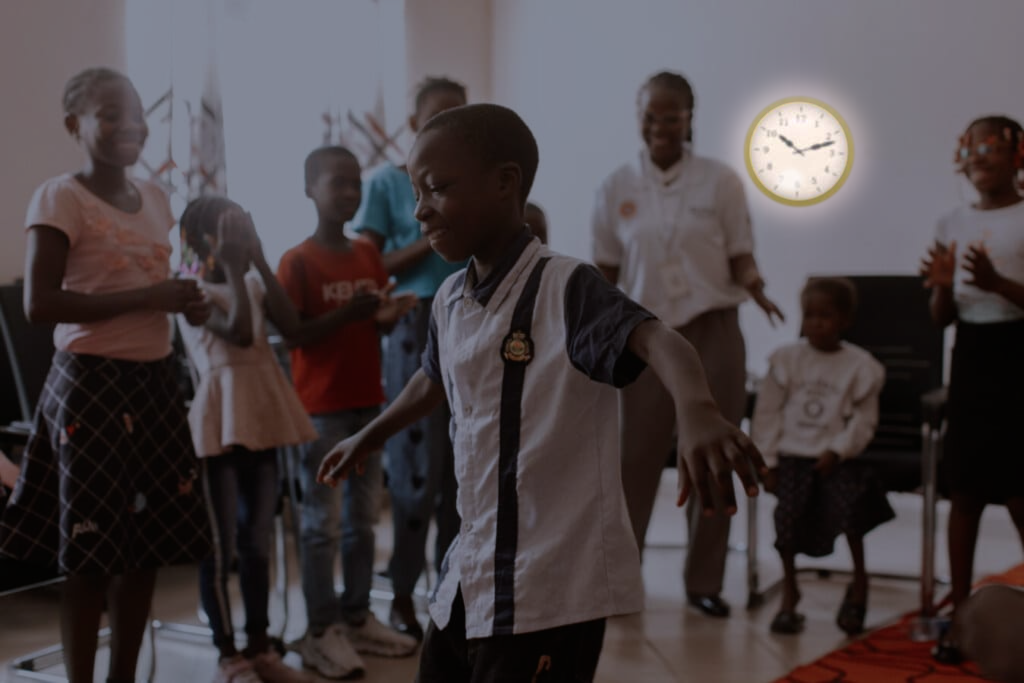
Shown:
h=10 m=12
